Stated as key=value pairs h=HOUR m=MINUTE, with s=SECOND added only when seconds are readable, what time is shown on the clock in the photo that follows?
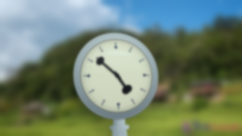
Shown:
h=4 m=52
